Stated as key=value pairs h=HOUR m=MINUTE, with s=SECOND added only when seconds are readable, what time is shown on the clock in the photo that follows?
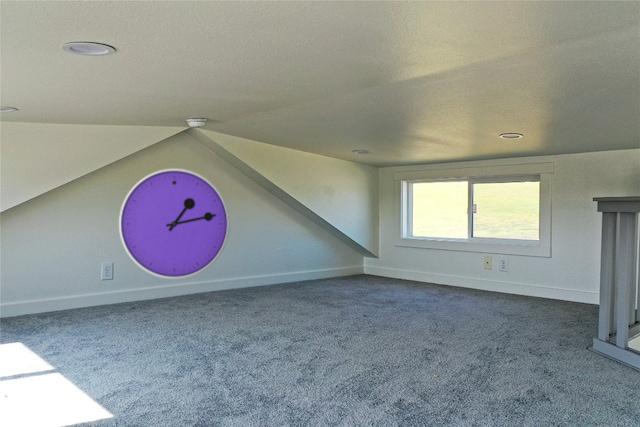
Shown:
h=1 m=13
